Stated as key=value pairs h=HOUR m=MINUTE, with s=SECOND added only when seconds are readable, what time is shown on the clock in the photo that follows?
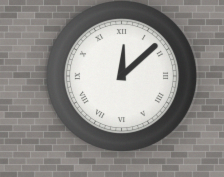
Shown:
h=12 m=8
